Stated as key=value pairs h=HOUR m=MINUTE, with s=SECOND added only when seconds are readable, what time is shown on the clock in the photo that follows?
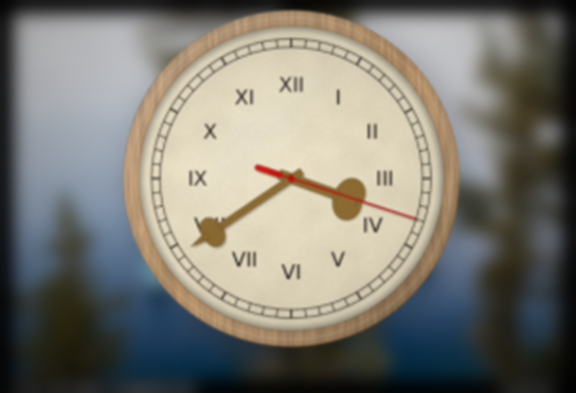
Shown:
h=3 m=39 s=18
